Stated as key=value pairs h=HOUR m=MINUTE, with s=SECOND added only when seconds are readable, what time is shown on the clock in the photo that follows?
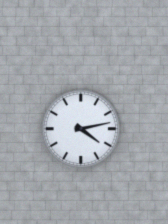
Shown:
h=4 m=13
